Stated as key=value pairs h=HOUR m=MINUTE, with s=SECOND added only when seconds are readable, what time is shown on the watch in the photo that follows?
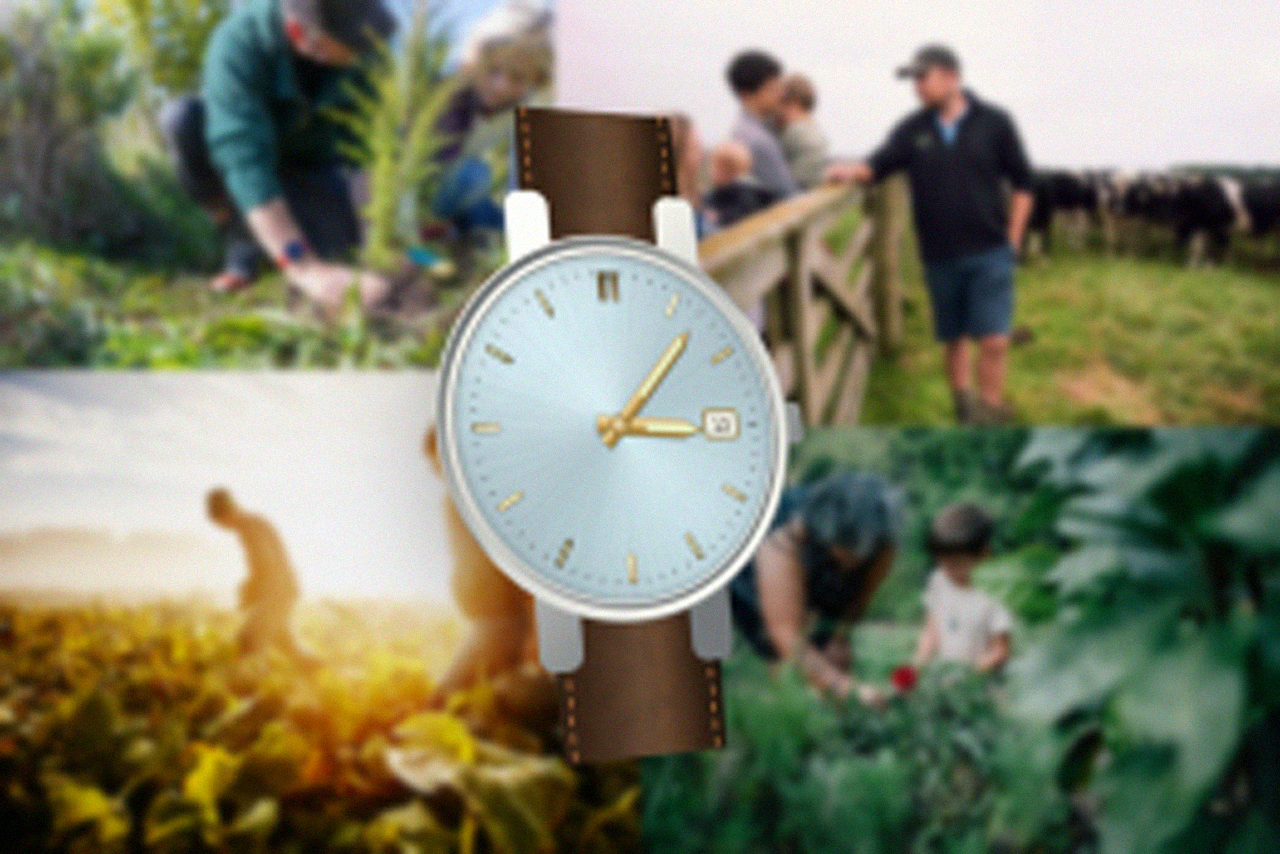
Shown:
h=3 m=7
